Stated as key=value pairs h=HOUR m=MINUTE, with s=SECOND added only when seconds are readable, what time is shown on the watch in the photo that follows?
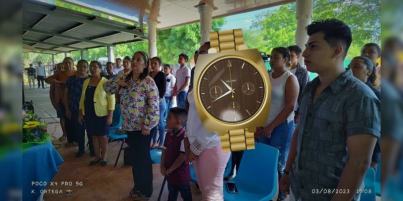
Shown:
h=10 m=41
